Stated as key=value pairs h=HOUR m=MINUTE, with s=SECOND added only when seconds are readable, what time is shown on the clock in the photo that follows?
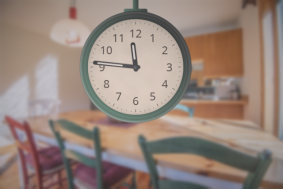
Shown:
h=11 m=46
